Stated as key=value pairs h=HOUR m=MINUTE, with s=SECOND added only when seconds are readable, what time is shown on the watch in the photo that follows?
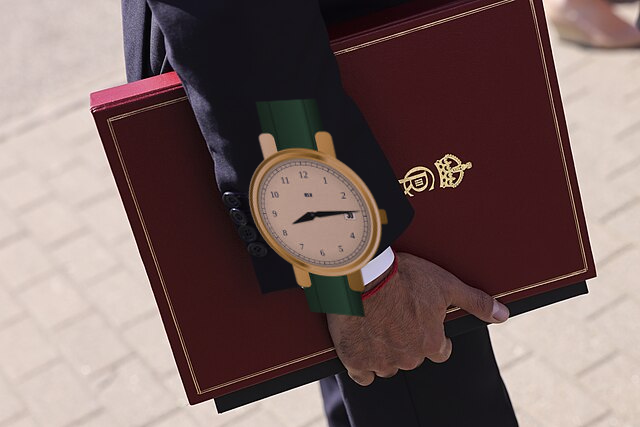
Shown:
h=8 m=14
